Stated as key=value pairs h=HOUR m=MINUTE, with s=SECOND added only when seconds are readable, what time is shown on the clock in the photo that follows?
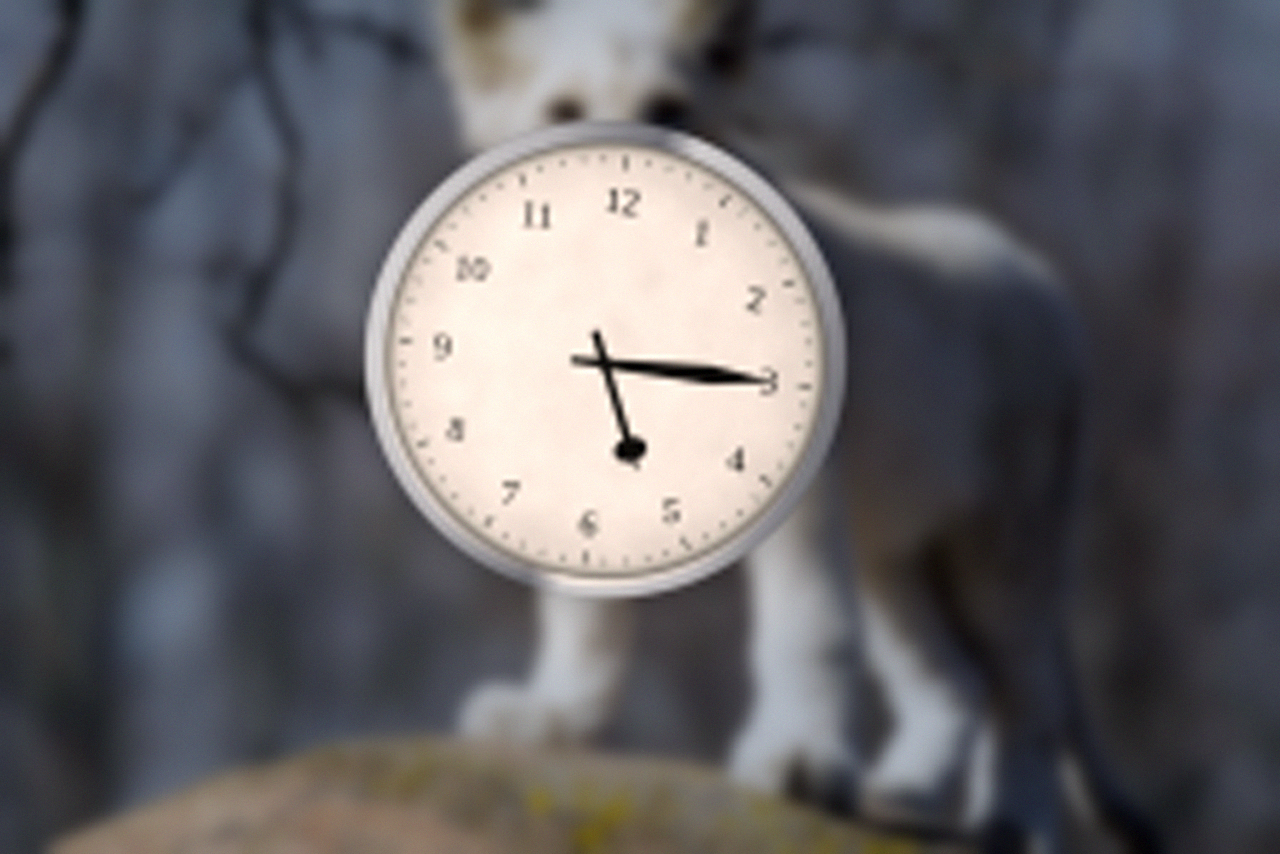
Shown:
h=5 m=15
